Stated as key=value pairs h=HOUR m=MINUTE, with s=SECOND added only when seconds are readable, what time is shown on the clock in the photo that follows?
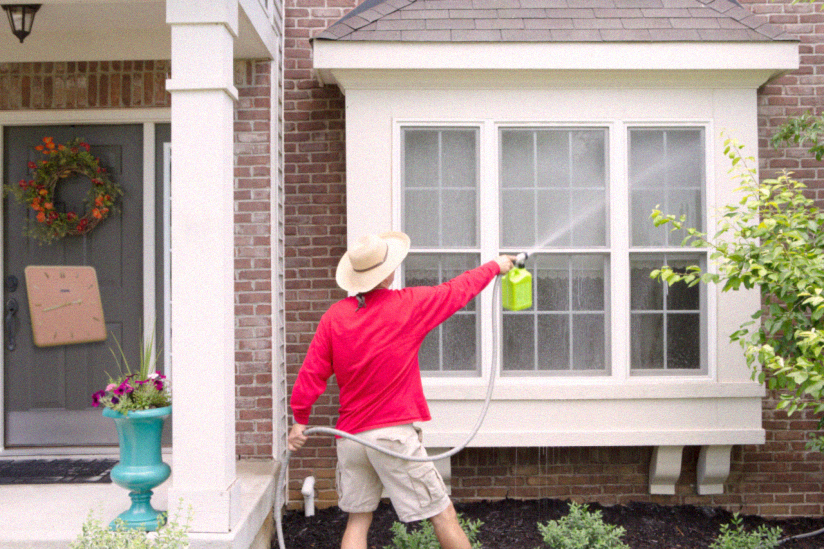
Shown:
h=2 m=43
